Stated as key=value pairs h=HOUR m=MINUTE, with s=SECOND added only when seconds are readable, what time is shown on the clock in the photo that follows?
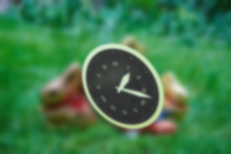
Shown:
h=1 m=17
